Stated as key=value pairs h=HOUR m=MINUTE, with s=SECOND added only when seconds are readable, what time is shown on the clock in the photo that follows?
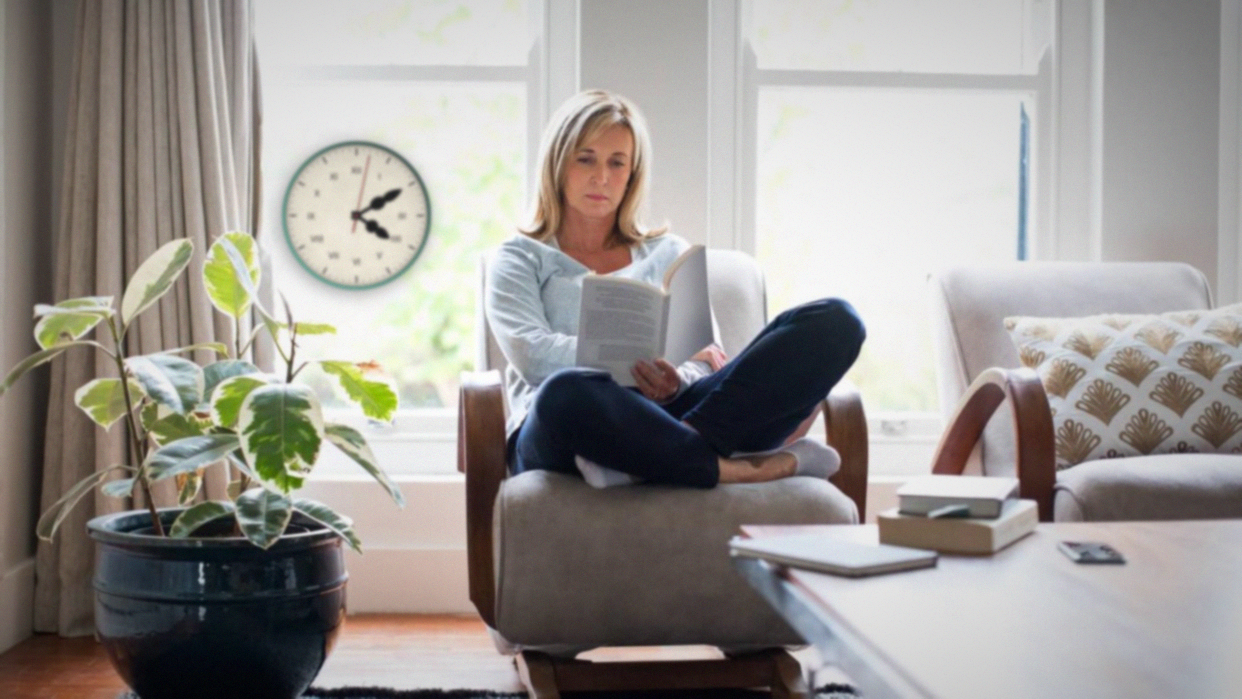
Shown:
h=4 m=10 s=2
